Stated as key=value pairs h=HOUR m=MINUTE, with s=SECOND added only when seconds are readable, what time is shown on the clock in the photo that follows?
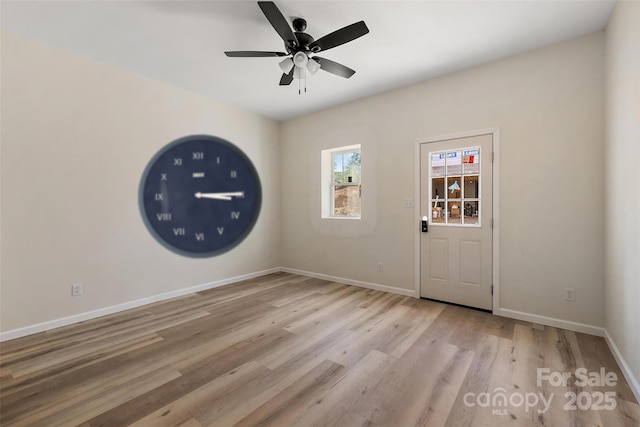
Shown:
h=3 m=15
